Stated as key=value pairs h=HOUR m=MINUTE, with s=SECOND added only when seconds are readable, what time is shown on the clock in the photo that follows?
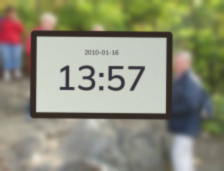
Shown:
h=13 m=57
